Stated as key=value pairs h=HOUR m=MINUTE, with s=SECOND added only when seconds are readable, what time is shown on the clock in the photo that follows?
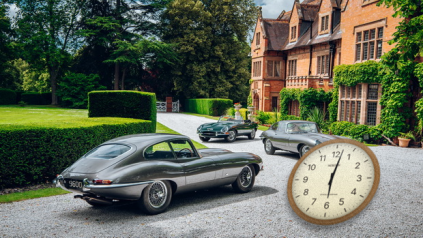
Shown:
h=6 m=2
